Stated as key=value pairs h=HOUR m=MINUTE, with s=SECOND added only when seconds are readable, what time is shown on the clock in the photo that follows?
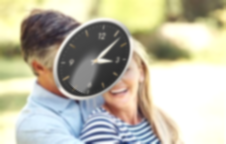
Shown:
h=3 m=7
